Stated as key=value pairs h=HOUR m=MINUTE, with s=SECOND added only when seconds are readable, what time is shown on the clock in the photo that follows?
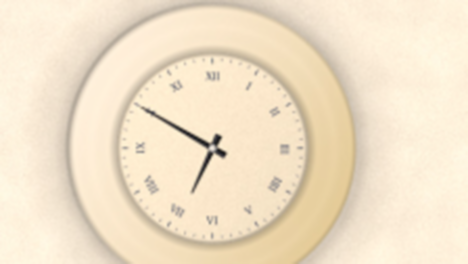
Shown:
h=6 m=50
